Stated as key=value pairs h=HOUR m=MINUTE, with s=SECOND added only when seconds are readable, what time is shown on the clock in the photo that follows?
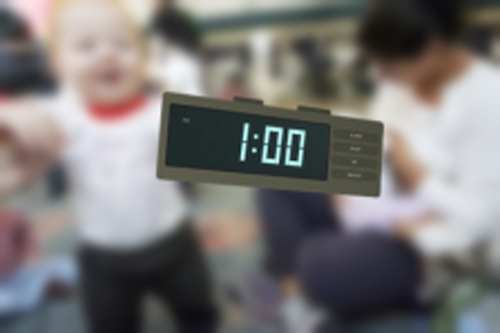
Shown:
h=1 m=0
